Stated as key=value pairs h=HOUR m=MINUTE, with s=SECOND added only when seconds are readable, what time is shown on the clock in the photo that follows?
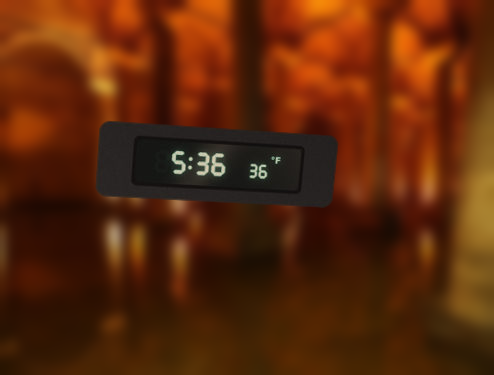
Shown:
h=5 m=36
